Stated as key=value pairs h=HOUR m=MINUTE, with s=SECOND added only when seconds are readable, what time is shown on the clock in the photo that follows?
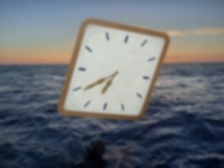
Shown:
h=6 m=39
